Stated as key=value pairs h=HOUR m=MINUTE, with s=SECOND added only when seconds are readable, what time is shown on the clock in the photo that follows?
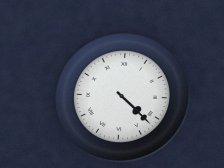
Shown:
h=4 m=22
